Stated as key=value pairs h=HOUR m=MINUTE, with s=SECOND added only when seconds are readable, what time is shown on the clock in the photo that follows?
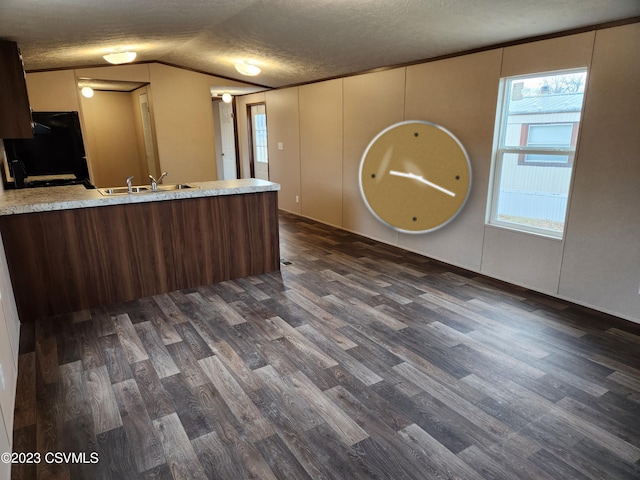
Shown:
h=9 m=19
